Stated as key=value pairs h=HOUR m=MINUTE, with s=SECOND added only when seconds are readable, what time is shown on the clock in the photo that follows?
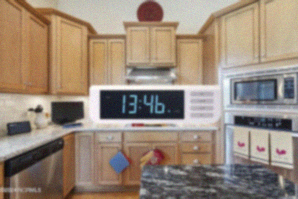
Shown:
h=13 m=46
